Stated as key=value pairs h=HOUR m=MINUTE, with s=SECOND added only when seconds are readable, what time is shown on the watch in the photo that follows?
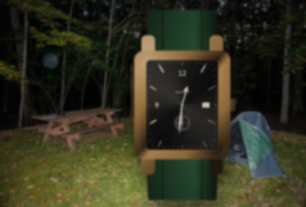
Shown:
h=12 m=31
